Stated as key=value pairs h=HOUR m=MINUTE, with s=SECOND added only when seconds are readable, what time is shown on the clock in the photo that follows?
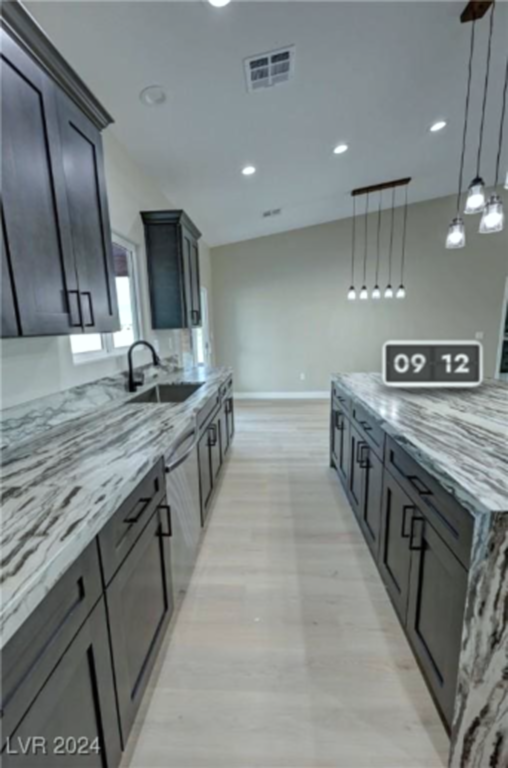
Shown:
h=9 m=12
